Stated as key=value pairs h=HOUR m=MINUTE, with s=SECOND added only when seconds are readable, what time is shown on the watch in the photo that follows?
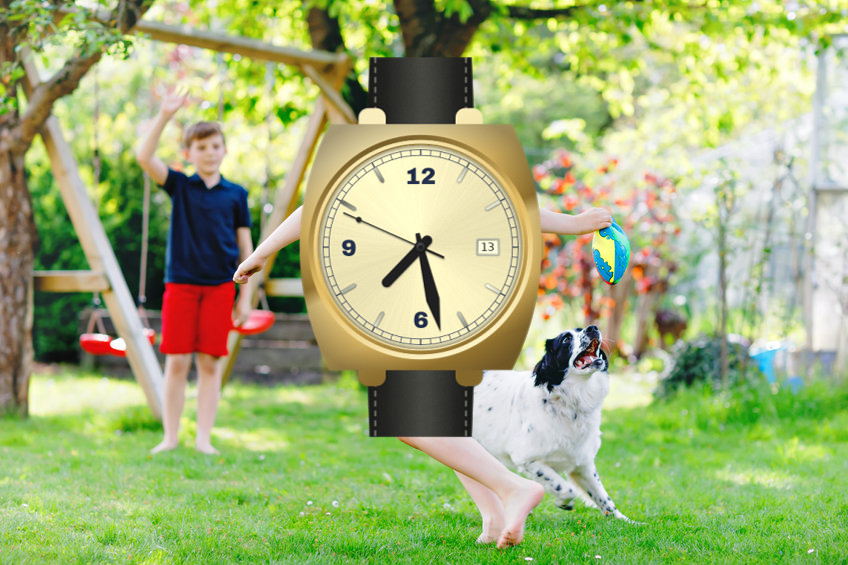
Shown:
h=7 m=27 s=49
